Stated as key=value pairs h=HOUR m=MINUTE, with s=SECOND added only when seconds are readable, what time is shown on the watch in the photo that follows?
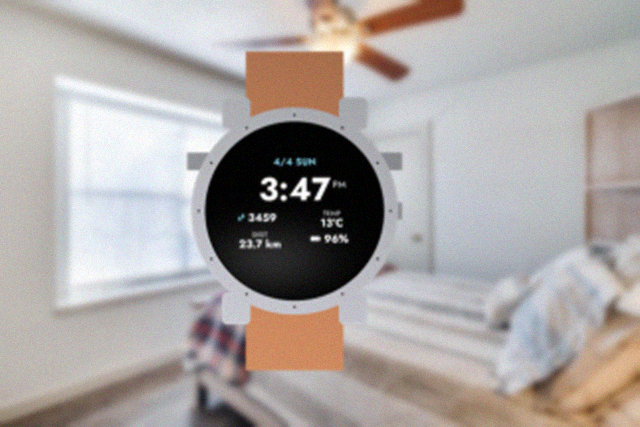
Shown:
h=3 m=47
